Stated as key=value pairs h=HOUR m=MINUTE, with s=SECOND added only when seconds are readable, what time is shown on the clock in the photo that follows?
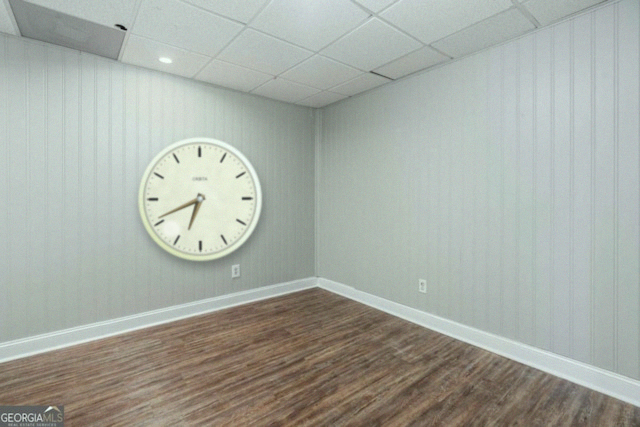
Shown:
h=6 m=41
